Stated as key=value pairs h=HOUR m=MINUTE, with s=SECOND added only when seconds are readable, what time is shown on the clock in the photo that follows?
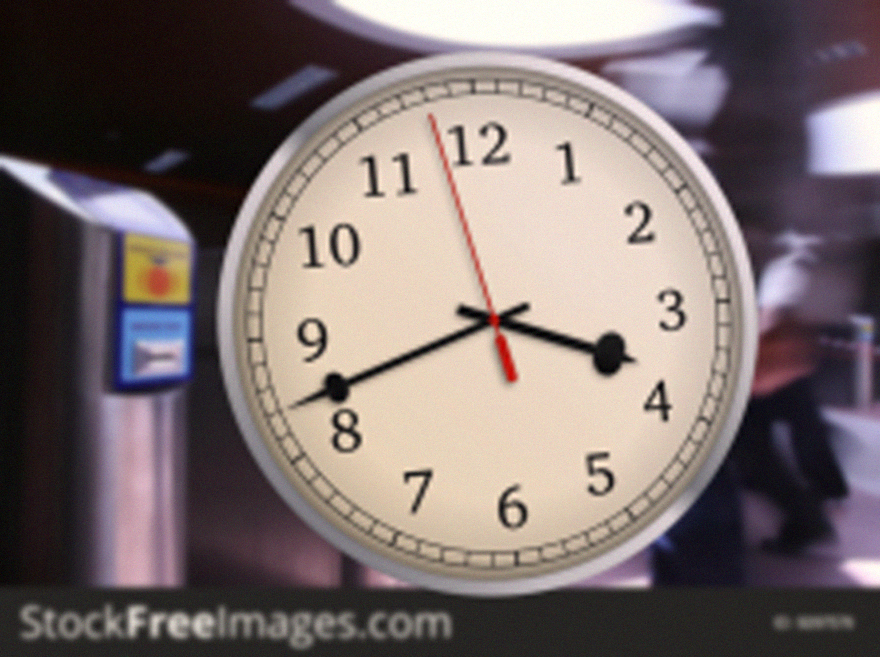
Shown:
h=3 m=41 s=58
